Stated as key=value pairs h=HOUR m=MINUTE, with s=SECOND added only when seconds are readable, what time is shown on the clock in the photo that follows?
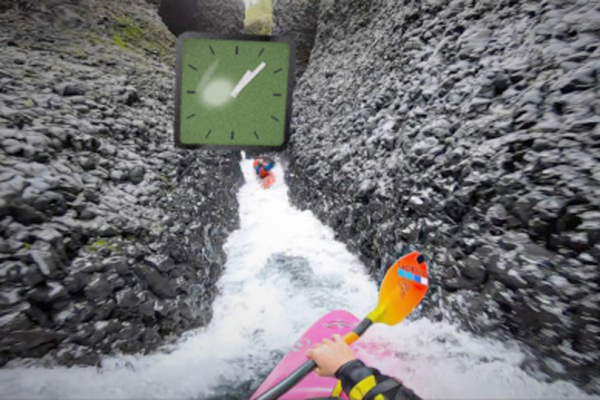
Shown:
h=1 m=7
